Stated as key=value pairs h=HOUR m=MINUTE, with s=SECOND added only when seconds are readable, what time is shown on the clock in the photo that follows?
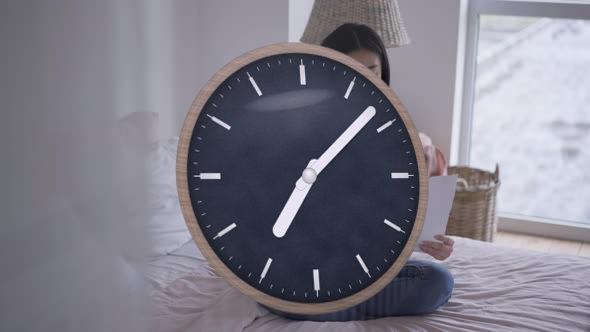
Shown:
h=7 m=8
